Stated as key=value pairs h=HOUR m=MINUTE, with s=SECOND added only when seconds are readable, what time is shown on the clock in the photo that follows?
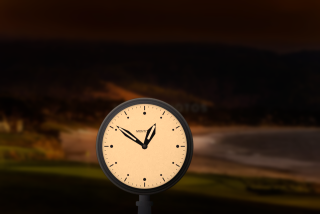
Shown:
h=12 m=51
